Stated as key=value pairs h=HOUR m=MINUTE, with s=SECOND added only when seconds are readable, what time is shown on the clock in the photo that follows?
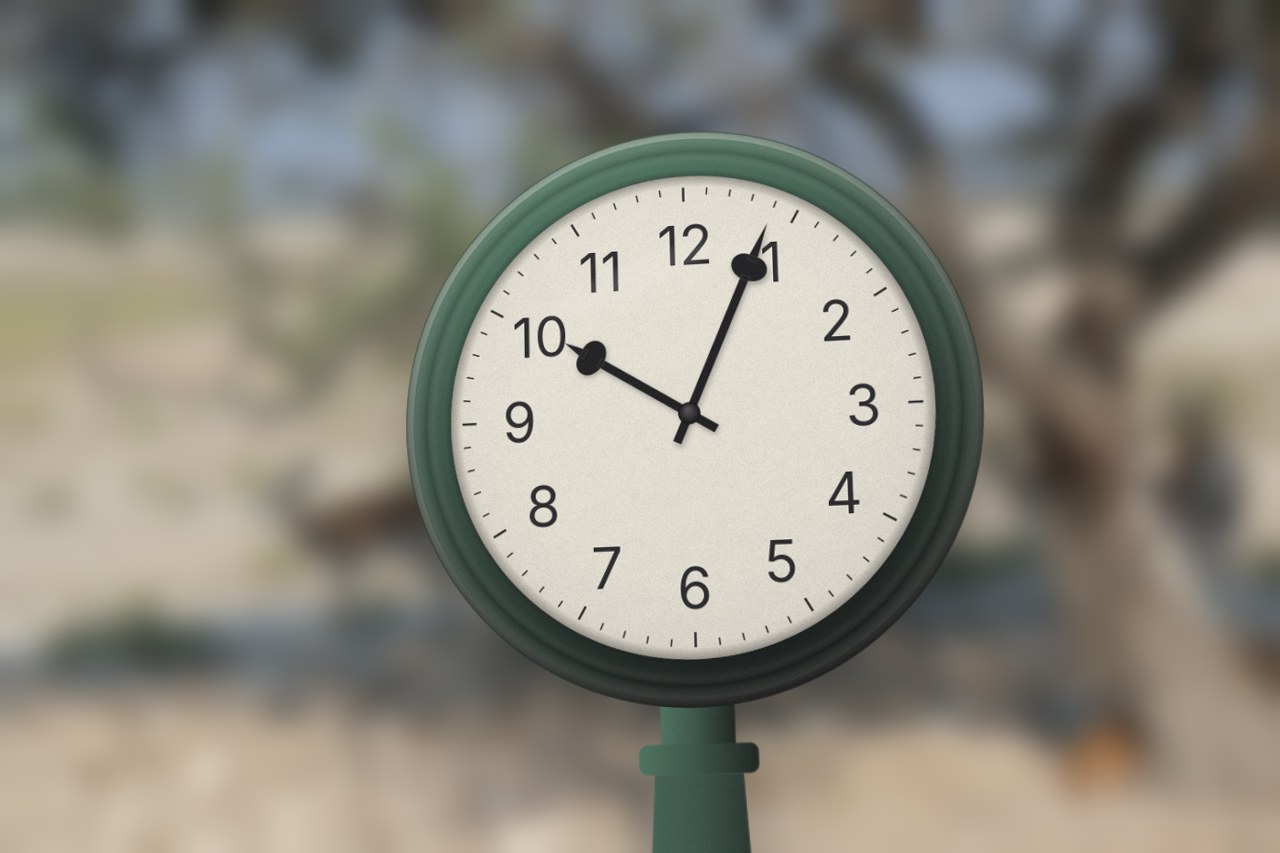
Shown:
h=10 m=4
